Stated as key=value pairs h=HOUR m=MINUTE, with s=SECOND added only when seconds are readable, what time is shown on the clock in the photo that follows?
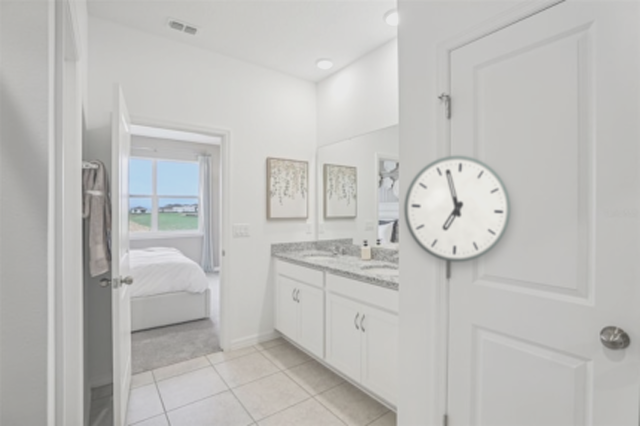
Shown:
h=6 m=57
